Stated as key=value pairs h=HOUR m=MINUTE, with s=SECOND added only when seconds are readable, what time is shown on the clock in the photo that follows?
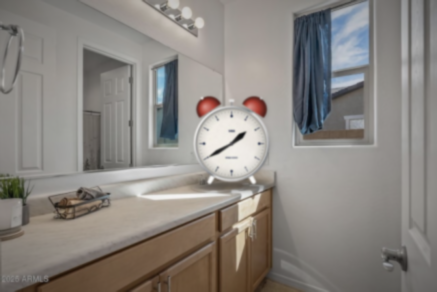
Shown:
h=1 m=40
